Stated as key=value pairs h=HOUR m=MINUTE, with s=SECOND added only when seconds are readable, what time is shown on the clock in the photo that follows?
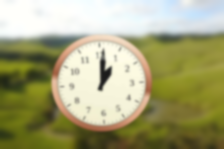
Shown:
h=1 m=1
